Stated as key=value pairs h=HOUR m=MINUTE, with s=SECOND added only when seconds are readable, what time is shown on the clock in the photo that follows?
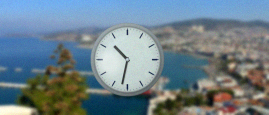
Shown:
h=10 m=32
